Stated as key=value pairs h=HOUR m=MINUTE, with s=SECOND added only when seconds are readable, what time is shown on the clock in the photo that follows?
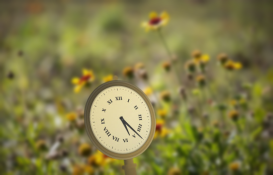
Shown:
h=5 m=23
